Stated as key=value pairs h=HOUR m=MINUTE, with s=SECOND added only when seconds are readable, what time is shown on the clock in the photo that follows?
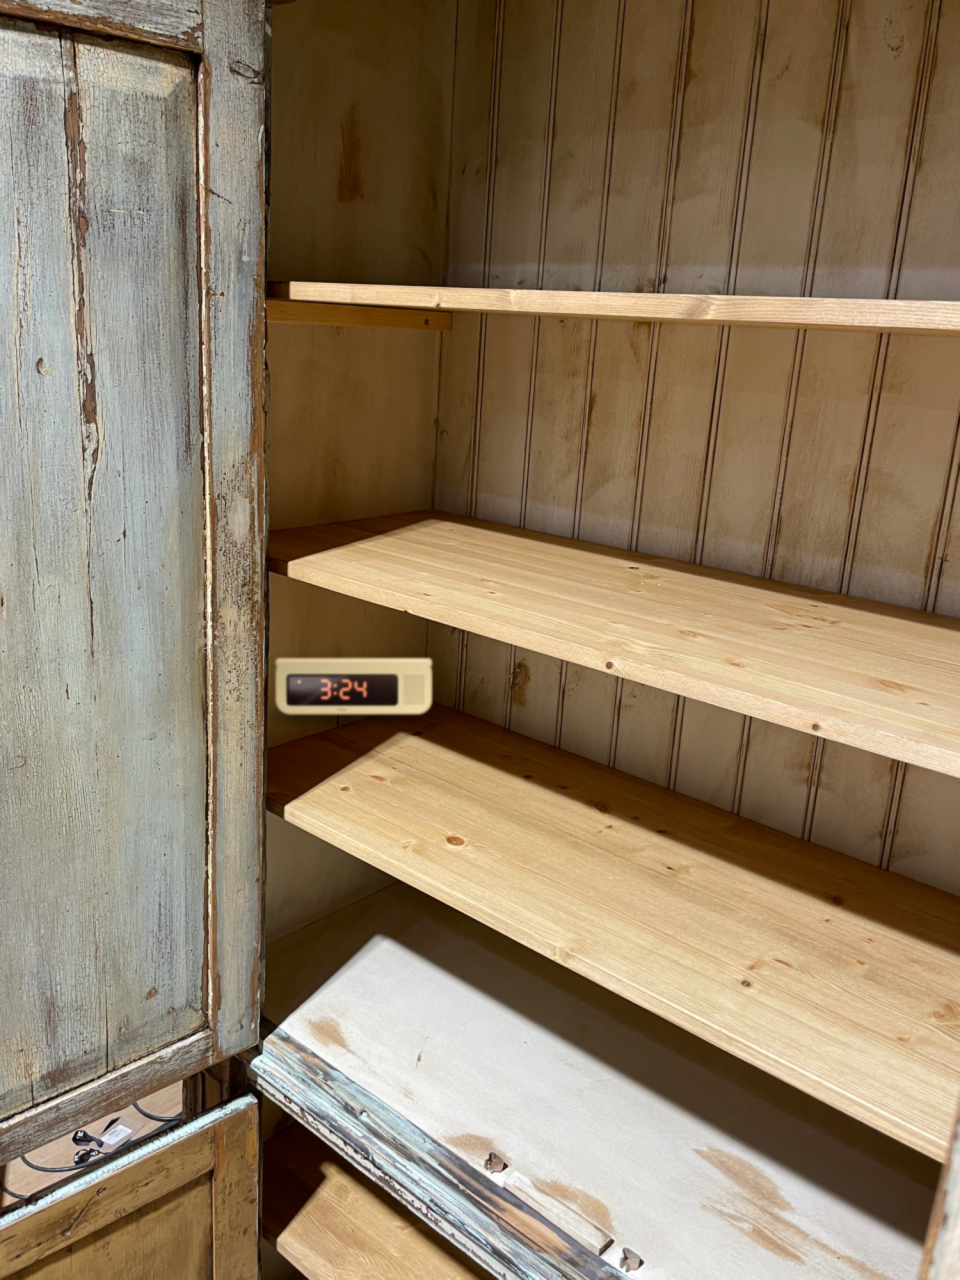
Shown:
h=3 m=24
